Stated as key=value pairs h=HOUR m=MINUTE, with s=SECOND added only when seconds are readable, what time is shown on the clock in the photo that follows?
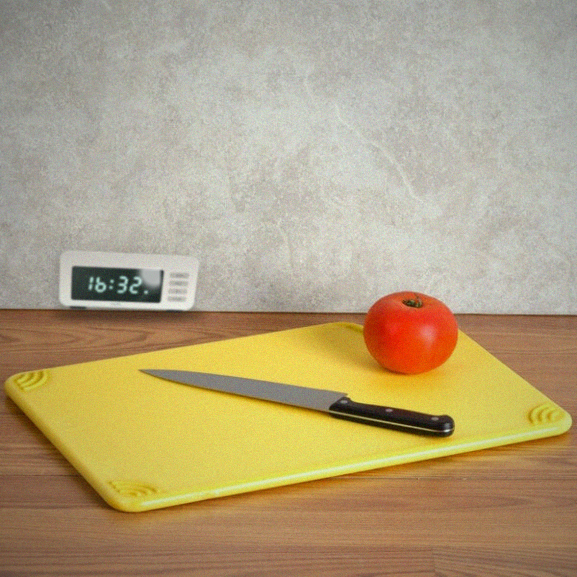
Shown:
h=16 m=32
